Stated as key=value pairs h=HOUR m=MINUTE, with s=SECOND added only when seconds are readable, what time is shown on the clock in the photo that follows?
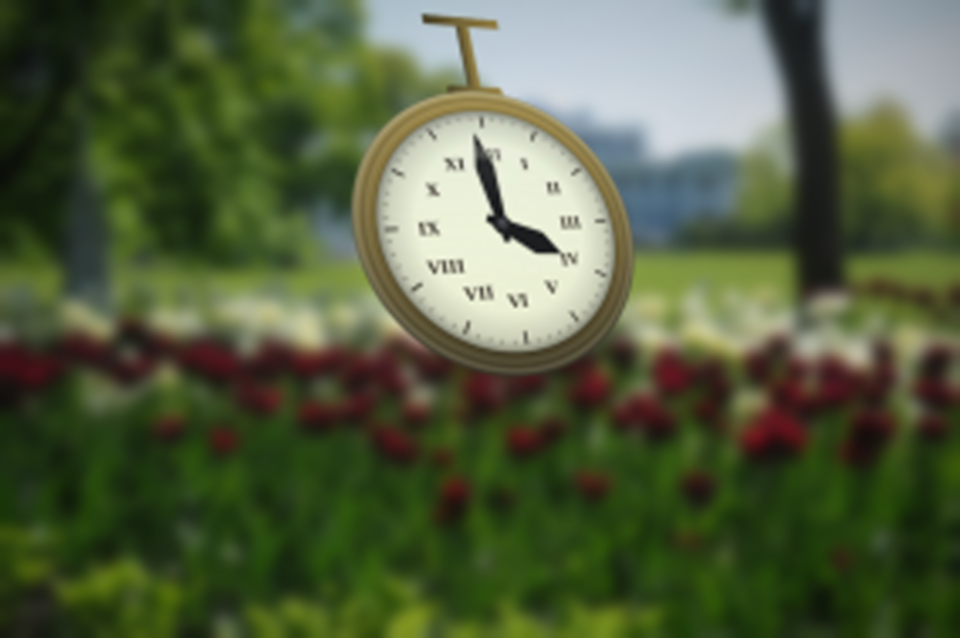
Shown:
h=3 m=59
